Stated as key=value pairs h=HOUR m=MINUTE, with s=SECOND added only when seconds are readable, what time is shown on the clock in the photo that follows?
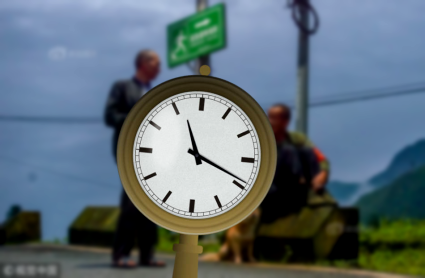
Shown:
h=11 m=19
